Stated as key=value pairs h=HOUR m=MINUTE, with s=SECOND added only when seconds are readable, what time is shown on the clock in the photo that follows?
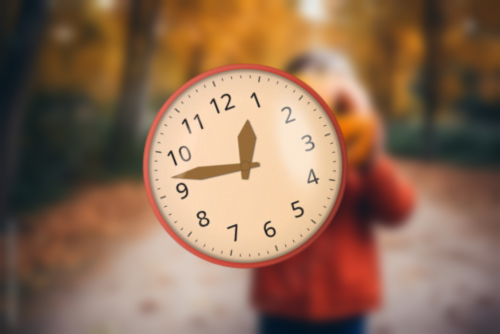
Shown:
h=12 m=47
